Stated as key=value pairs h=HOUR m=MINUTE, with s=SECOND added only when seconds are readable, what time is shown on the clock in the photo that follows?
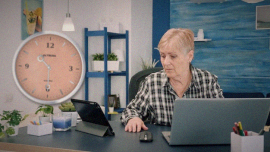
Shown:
h=10 m=30
